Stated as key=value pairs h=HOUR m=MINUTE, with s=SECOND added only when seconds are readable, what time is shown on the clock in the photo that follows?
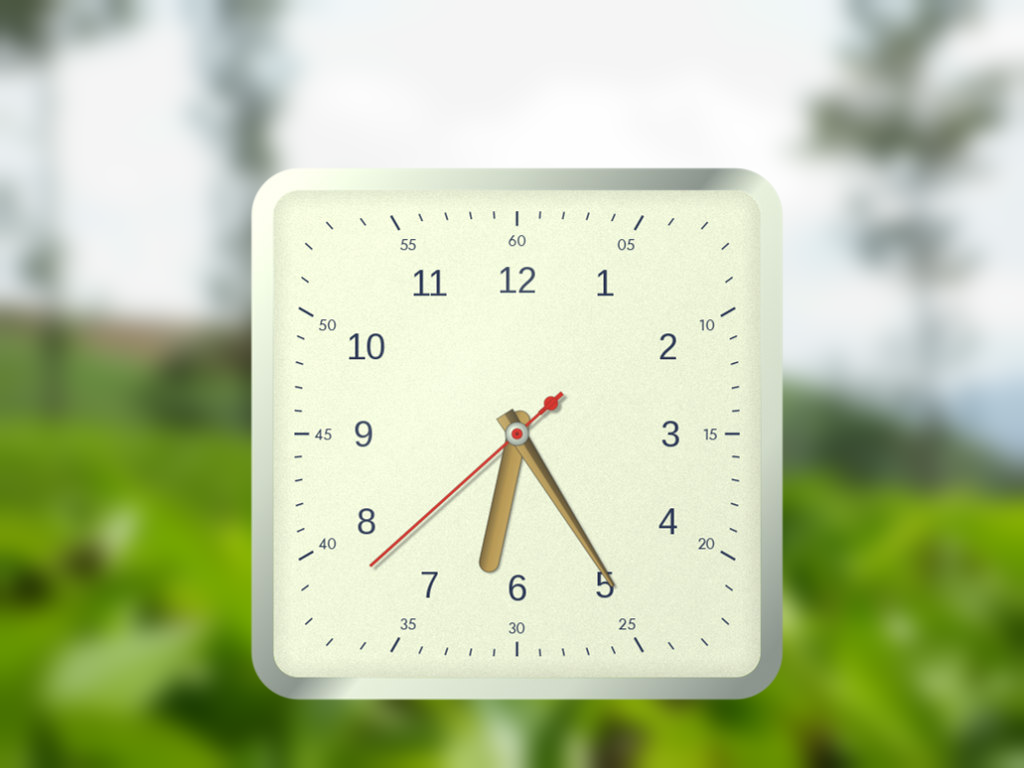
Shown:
h=6 m=24 s=38
